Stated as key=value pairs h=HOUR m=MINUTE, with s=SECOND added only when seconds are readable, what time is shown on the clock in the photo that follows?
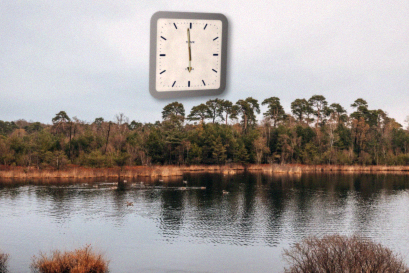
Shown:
h=5 m=59
